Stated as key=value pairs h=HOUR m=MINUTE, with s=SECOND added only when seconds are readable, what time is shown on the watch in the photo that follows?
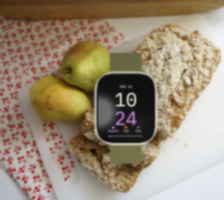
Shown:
h=10 m=24
